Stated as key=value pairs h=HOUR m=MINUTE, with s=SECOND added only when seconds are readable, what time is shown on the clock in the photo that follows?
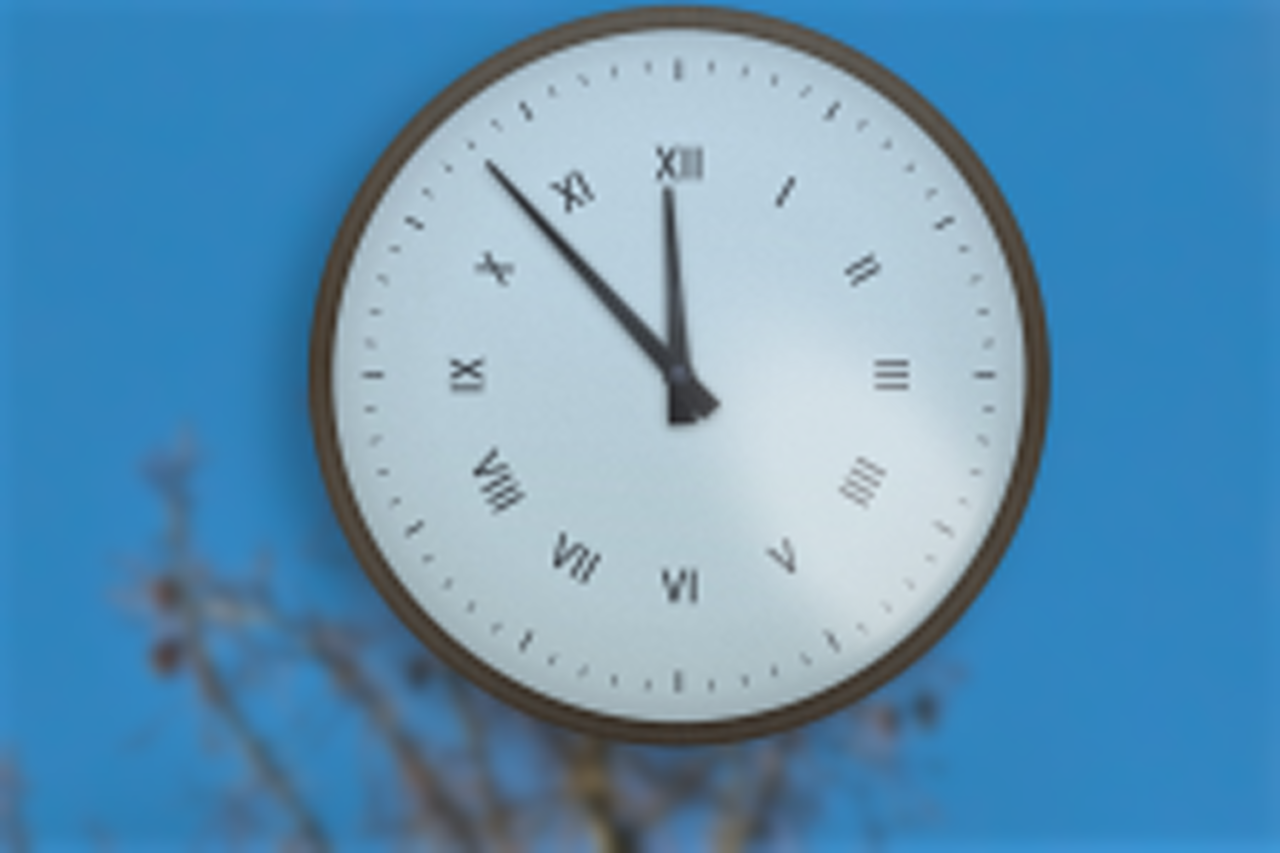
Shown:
h=11 m=53
